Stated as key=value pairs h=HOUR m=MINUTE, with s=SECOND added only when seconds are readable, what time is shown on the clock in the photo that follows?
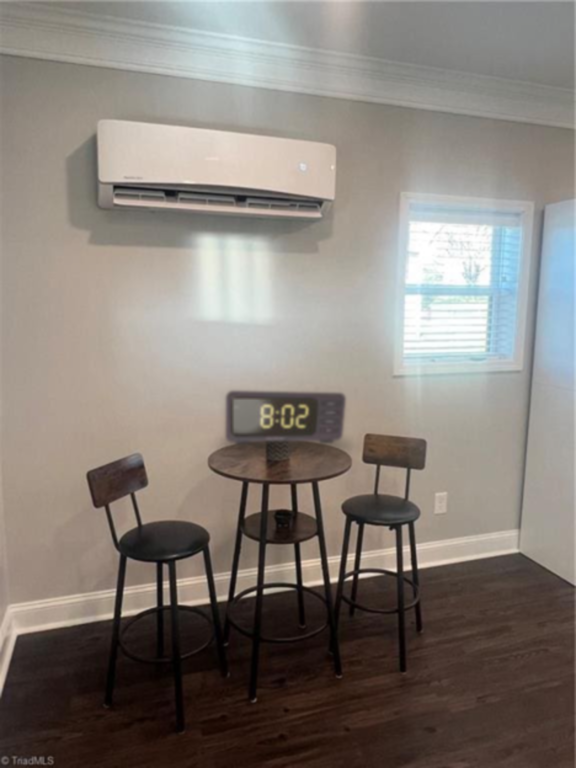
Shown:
h=8 m=2
